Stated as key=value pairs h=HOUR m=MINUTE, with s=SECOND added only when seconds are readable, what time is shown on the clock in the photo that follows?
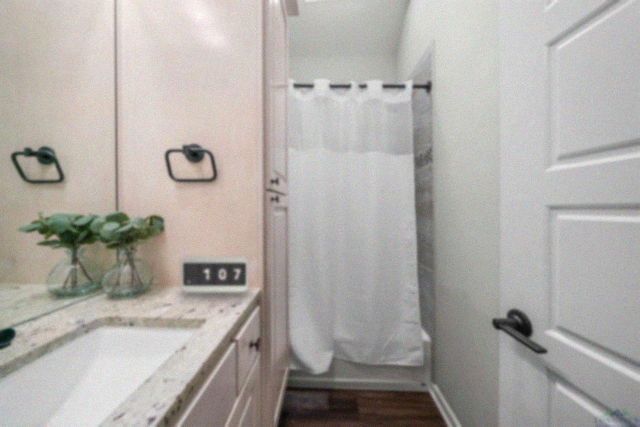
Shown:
h=1 m=7
